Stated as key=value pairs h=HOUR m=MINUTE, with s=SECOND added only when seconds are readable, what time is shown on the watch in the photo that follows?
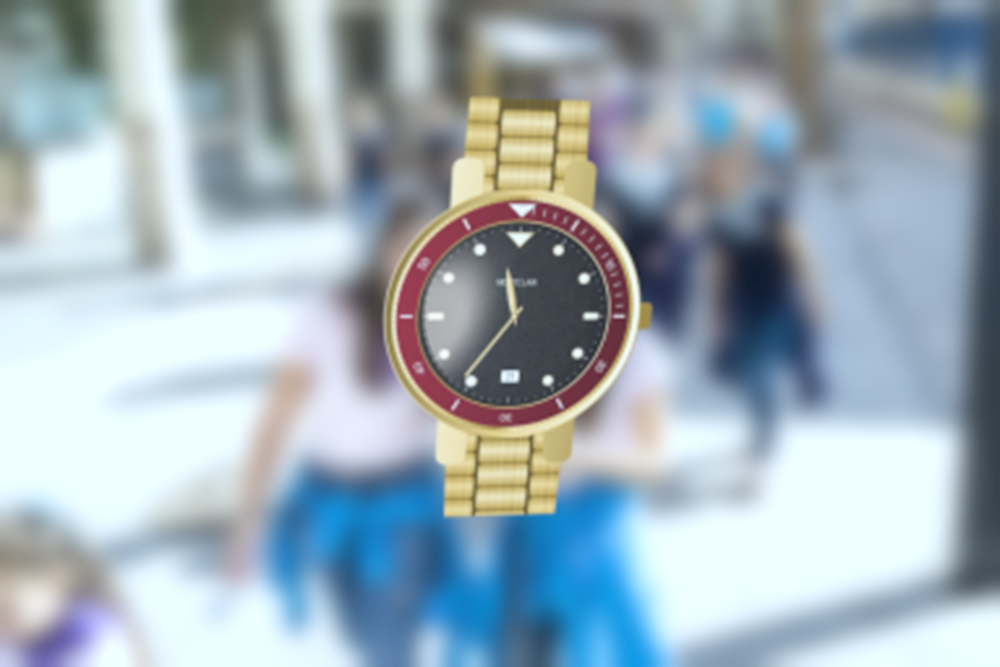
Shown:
h=11 m=36
